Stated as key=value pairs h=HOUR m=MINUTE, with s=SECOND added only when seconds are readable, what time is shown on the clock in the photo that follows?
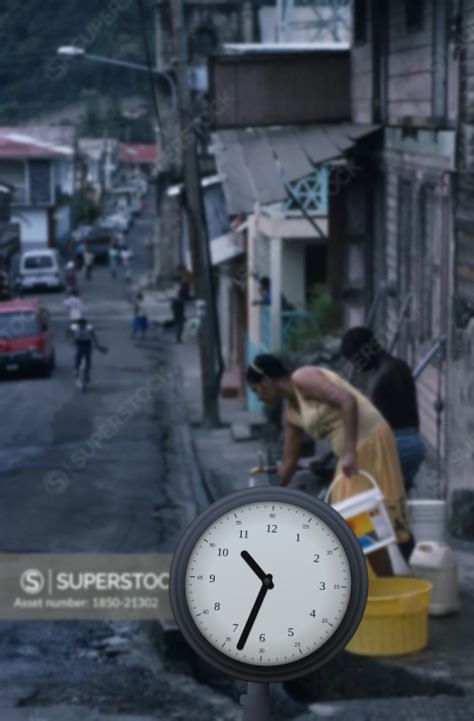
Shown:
h=10 m=33
